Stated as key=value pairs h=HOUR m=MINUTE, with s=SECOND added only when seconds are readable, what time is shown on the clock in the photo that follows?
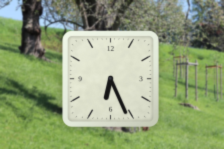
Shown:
h=6 m=26
